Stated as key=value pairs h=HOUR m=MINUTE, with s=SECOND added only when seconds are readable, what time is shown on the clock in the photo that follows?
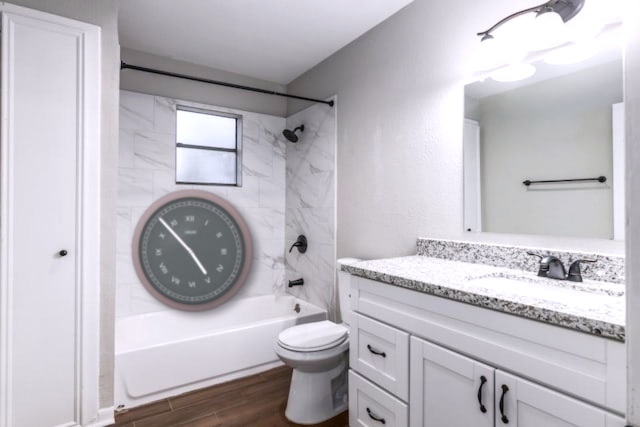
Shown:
h=4 m=53
